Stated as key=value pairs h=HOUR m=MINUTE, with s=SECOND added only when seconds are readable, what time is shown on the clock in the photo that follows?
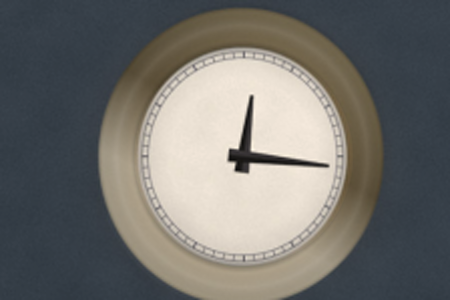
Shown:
h=12 m=16
